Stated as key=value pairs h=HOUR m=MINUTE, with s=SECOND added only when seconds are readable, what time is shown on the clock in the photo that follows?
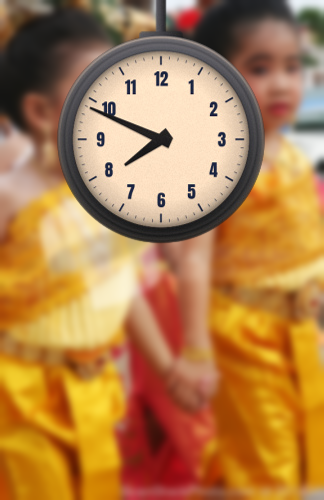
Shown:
h=7 m=49
